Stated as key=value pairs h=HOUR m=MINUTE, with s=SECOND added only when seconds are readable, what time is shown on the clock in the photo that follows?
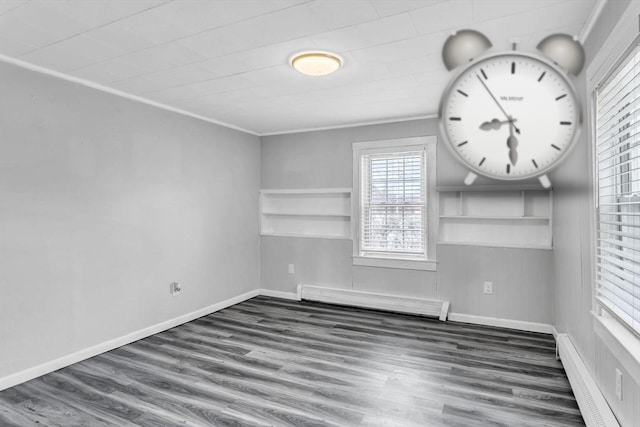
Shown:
h=8 m=28 s=54
